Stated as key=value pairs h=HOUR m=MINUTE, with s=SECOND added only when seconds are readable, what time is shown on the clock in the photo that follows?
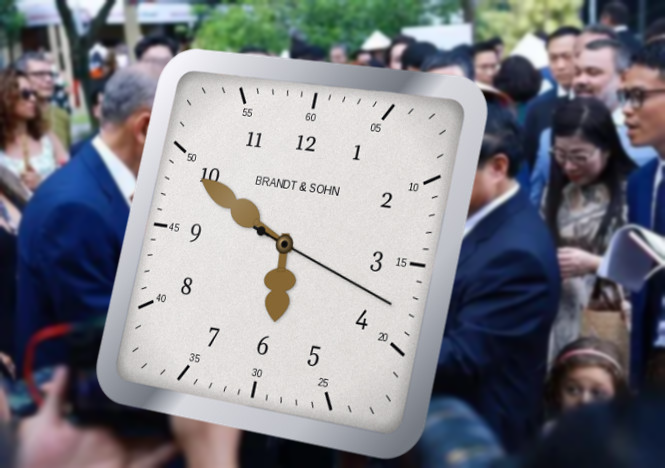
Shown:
h=5 m=49 s=18
